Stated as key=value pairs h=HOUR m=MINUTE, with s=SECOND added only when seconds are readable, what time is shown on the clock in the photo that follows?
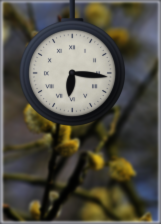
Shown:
h=6 m=16
